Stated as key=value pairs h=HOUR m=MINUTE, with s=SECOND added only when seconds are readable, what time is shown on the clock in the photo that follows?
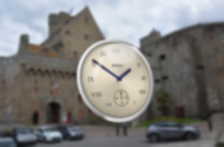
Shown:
h=1 m=51
